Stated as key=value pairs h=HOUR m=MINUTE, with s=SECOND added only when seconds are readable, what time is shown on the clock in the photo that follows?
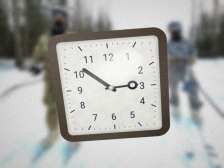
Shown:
h=2 m=52
